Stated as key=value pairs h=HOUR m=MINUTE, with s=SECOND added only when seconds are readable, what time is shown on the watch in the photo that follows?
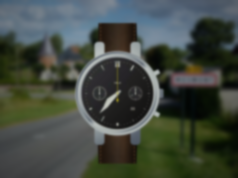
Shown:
h=7 m=37
